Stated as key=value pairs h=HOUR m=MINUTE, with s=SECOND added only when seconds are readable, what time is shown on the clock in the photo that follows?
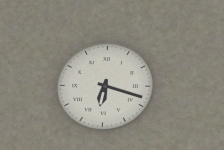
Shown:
h=6 m=18
